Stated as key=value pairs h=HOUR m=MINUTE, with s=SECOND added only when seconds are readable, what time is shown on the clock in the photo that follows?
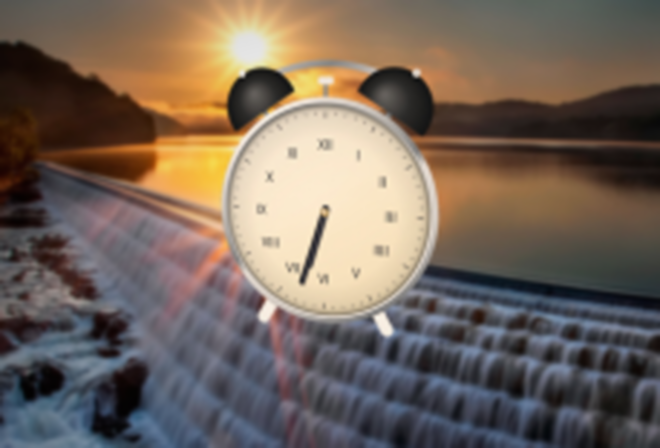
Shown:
h=6 m=33
